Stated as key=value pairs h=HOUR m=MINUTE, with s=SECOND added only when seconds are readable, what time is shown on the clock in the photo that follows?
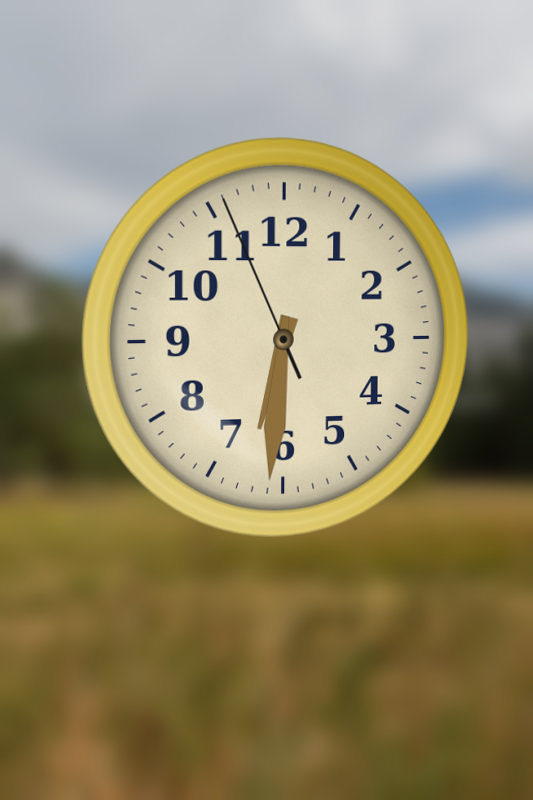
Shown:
h=6 m=30 s=56
